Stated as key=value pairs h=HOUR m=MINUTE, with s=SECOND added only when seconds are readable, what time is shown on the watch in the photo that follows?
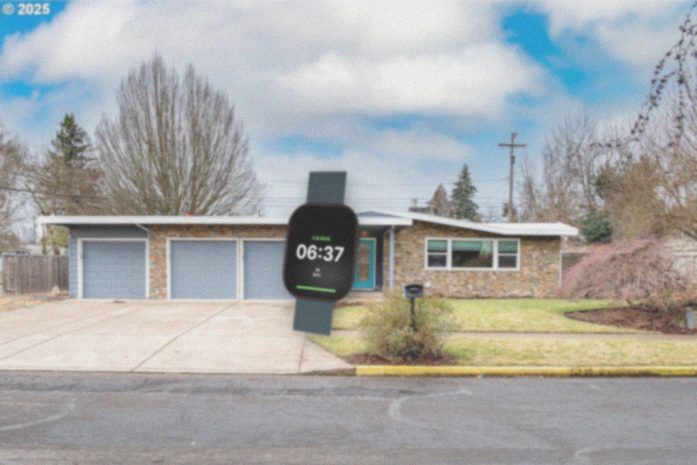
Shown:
h=6 m=37
